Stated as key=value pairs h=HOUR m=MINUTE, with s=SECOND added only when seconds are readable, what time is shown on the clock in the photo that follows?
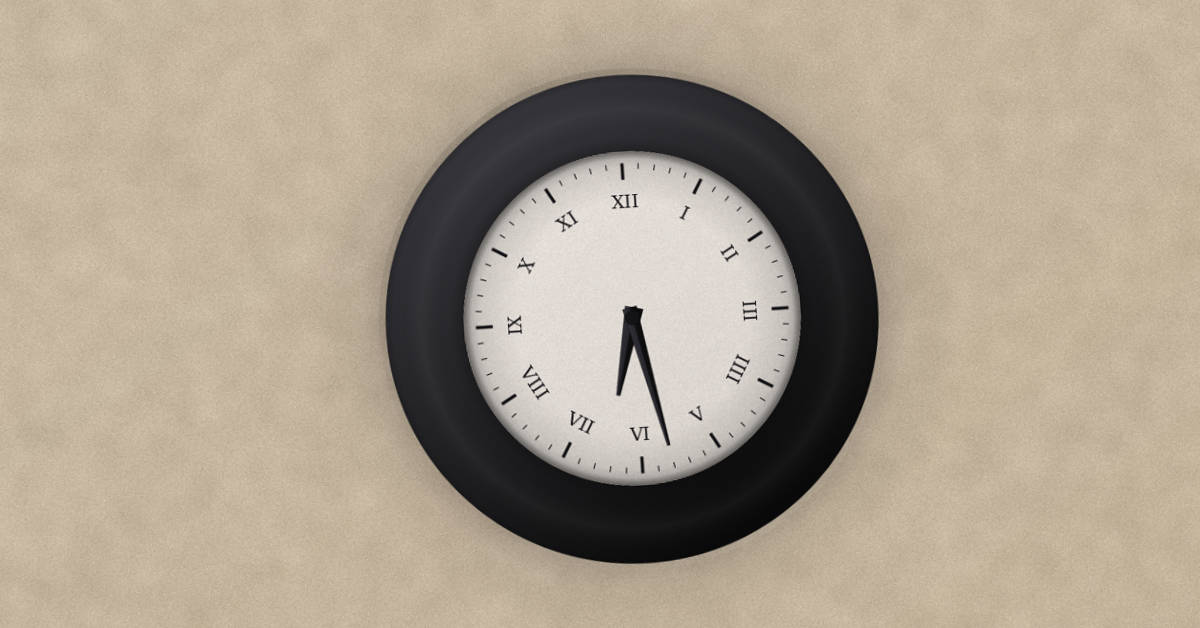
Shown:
h=6 m=28
